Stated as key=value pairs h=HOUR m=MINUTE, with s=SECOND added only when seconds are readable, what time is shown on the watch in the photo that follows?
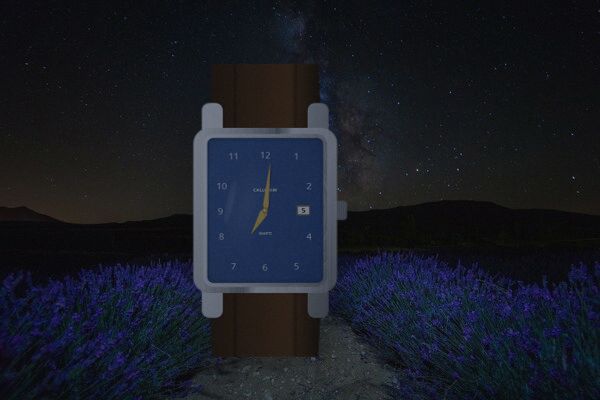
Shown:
h=7 m=1
